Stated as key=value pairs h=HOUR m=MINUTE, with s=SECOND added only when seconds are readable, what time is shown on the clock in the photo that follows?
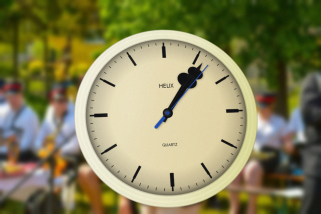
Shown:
h=1 m=6 s=7
